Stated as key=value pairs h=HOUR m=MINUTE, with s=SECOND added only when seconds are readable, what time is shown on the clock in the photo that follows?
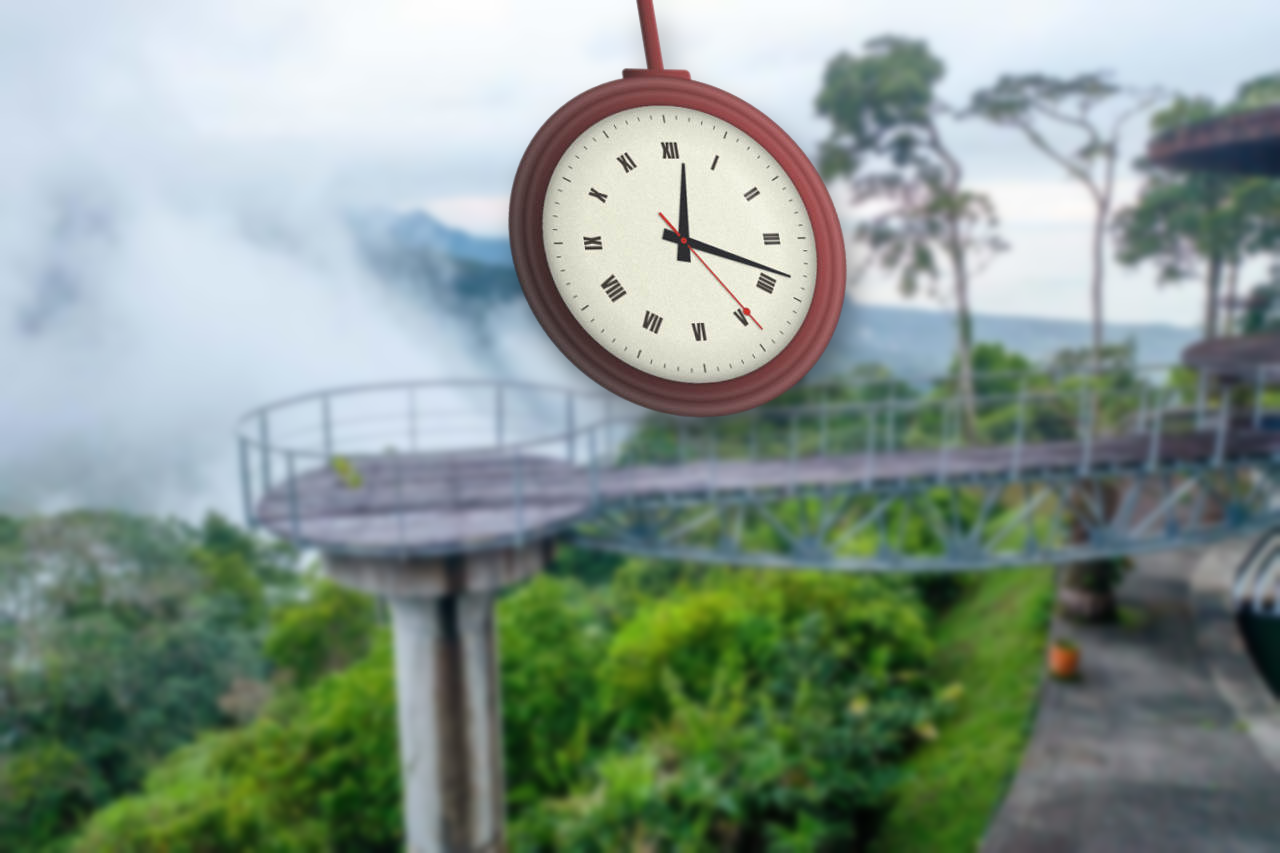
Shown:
h=12 m=18 s=24
